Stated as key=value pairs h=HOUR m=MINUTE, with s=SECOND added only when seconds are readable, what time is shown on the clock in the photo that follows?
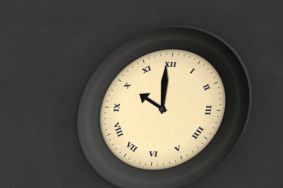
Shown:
h=9 m=59
